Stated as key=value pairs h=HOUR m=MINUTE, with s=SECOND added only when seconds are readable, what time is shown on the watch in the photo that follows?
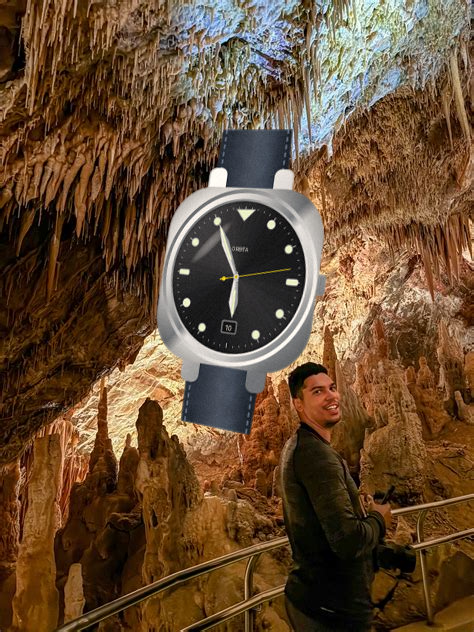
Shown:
h=5 m=55 s=13
